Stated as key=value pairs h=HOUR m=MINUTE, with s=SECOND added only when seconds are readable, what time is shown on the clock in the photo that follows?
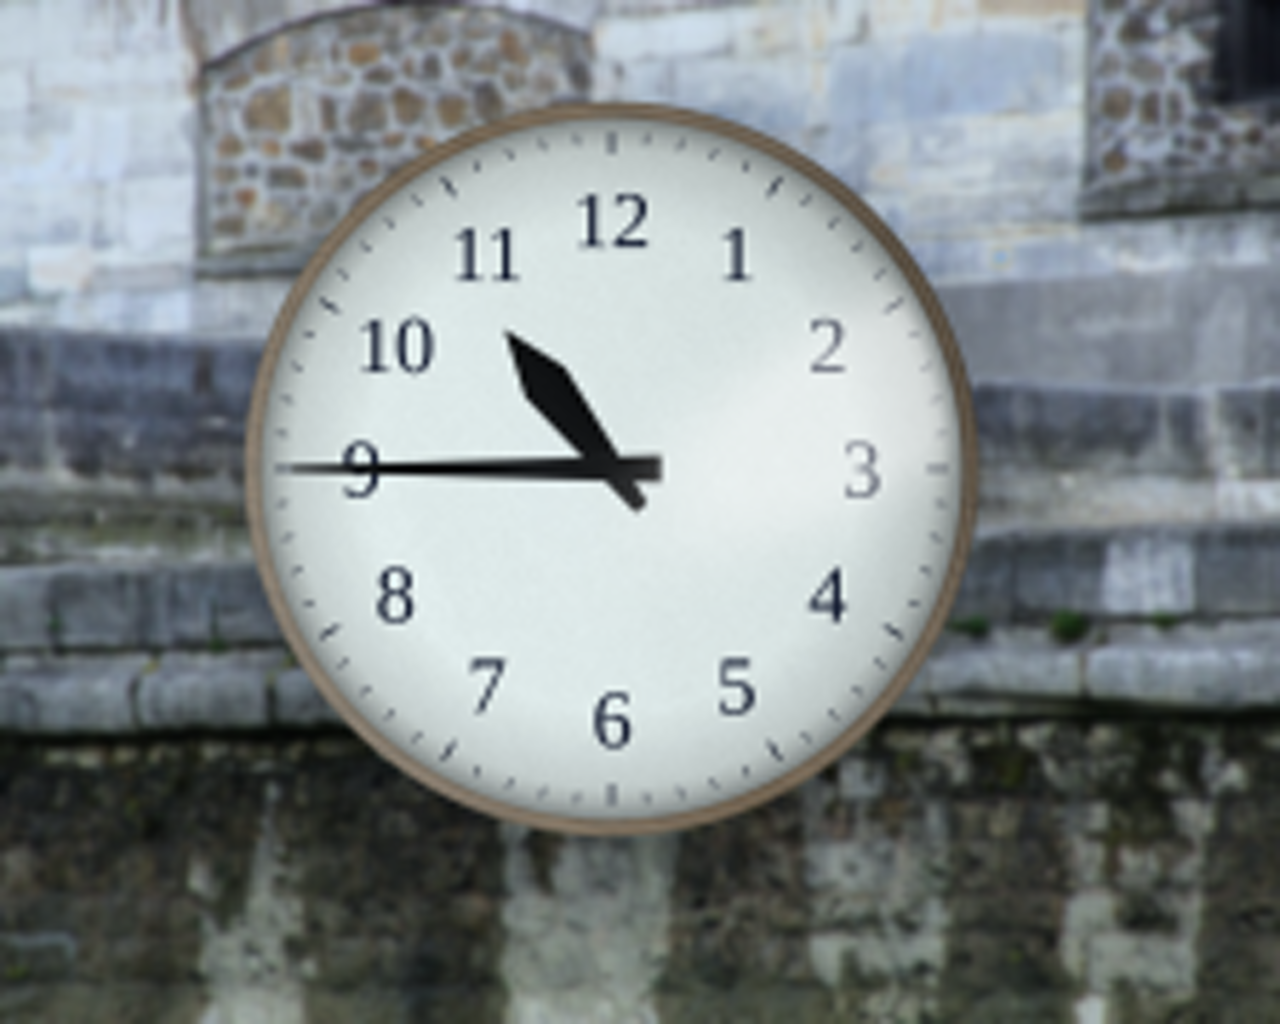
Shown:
h=10 m=45
